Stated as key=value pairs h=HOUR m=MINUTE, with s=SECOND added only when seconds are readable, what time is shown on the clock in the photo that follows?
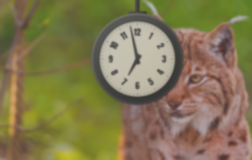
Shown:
h=6 m=58
